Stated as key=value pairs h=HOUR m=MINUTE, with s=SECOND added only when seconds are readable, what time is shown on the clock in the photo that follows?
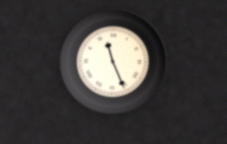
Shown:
h=11 m=26
